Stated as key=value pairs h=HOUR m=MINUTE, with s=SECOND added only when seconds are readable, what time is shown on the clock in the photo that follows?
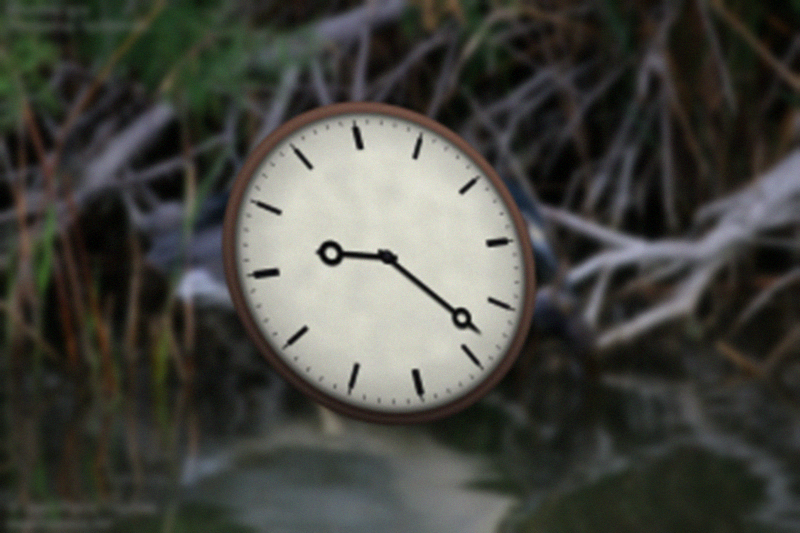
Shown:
h=9 m=23
